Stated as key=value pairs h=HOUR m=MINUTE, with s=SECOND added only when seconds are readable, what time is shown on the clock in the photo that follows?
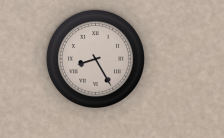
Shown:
h=8 m=25
